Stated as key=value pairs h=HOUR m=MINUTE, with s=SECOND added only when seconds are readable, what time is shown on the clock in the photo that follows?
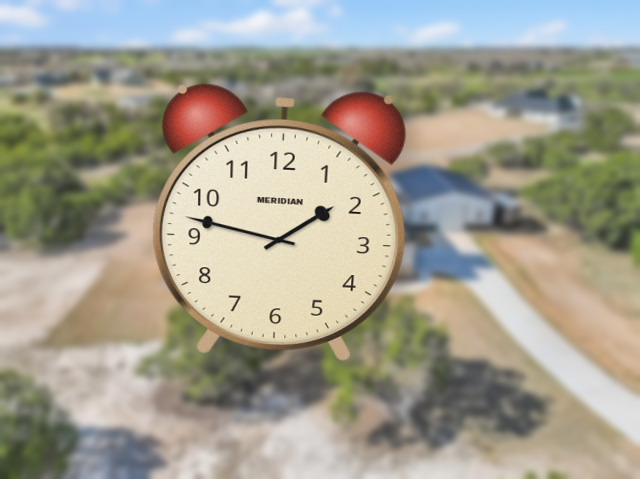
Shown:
h=1 m=47
